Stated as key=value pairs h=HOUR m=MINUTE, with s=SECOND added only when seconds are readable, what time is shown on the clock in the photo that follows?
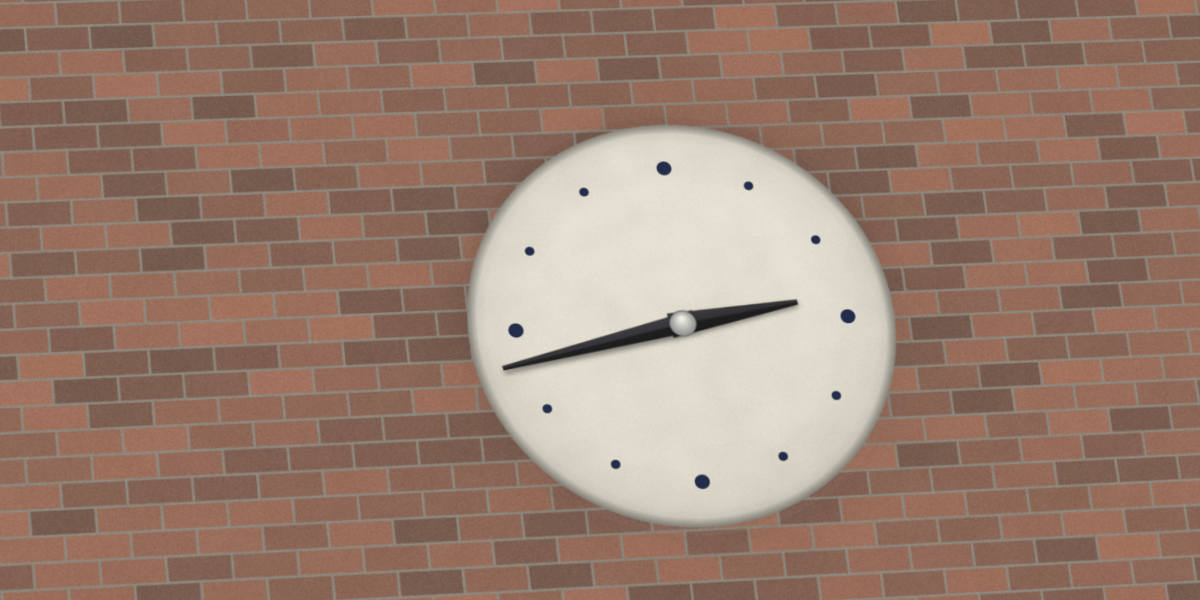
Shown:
h=2 m=43
